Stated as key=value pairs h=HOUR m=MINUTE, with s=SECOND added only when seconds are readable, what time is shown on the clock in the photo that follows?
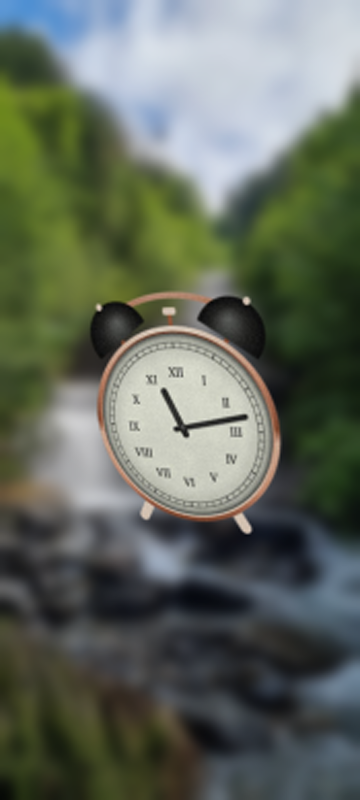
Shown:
h=11 m=13
